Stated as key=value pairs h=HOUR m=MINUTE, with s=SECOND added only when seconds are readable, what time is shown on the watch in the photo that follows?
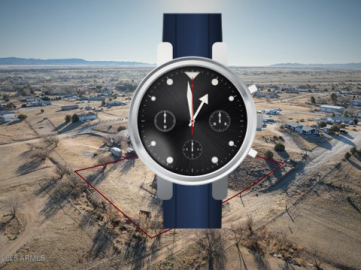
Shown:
h=12 m=59
